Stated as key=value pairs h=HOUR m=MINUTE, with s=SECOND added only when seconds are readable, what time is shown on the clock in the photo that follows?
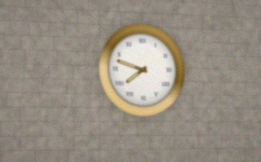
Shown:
h=7 m=48
